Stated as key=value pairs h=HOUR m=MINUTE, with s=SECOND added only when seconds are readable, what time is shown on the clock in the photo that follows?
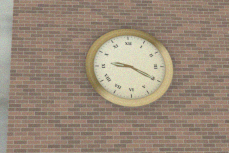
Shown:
h=9 m=20
